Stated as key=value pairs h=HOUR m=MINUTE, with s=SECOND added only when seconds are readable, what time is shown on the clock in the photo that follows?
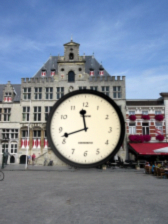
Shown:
h=11 m=42
